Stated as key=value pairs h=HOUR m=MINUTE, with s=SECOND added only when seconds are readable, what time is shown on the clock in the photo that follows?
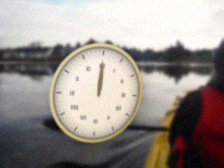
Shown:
h=12 m=0
